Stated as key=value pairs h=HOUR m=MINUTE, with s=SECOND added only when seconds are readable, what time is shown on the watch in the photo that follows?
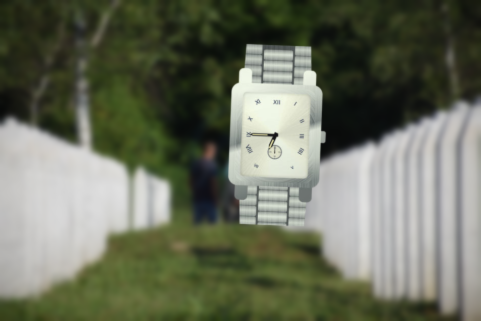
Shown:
h=6 m=45
